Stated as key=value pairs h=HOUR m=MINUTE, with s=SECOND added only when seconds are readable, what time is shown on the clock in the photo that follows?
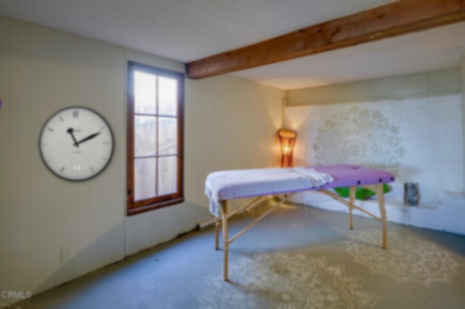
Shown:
h=11 m=11
